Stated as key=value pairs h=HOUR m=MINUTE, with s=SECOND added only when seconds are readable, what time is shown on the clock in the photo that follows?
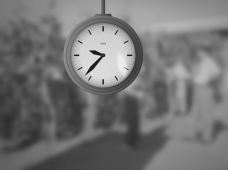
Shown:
h=9 m=37
